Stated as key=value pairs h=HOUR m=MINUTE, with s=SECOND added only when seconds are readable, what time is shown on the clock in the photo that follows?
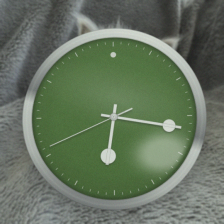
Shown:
h=6 m=16 s=41
